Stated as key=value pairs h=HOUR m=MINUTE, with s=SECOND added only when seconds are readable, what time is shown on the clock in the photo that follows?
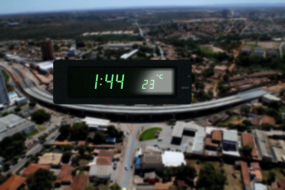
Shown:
h=1 m=44
